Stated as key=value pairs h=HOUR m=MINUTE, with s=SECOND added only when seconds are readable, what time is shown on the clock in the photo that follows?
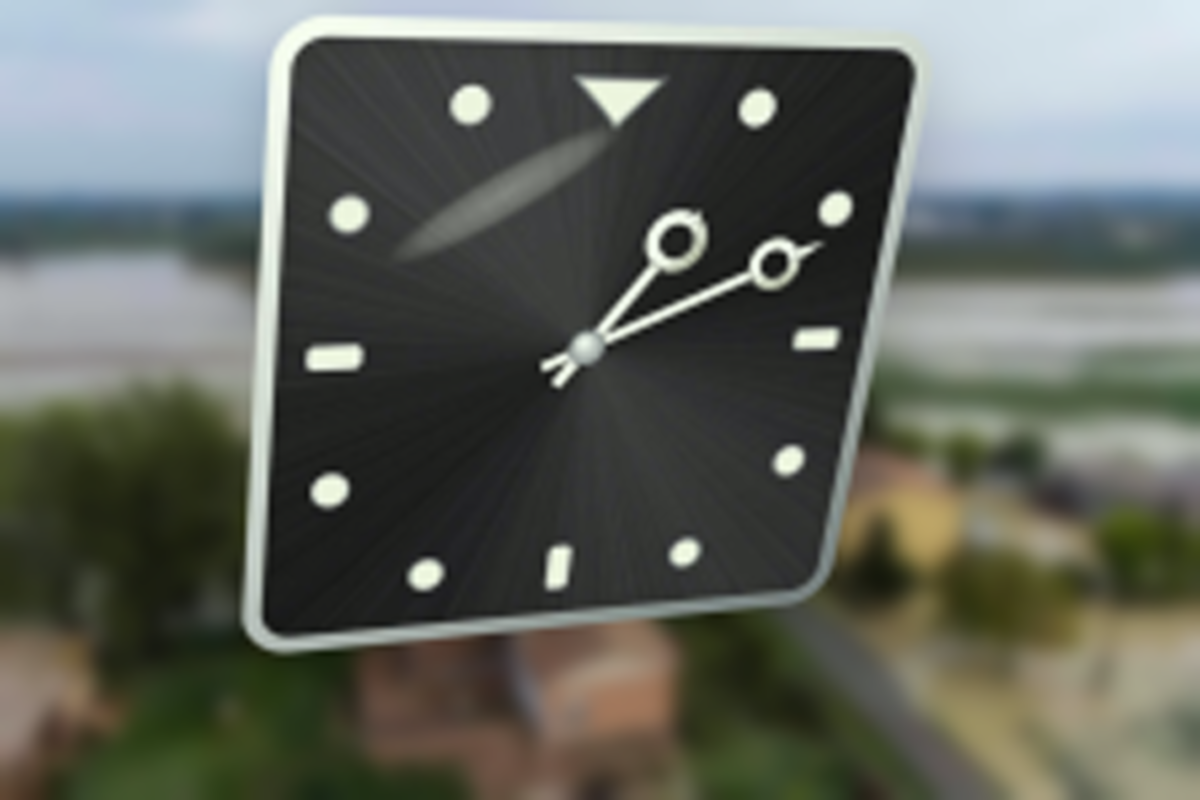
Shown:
h=1 m=11
